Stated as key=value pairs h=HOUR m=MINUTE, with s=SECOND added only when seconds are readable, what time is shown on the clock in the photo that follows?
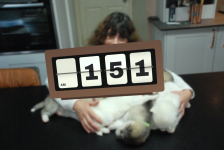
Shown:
h=1 m=51
